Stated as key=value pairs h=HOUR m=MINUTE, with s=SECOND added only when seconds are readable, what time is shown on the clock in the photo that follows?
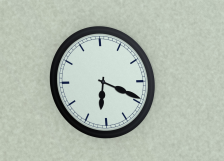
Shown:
h=6 m=19
